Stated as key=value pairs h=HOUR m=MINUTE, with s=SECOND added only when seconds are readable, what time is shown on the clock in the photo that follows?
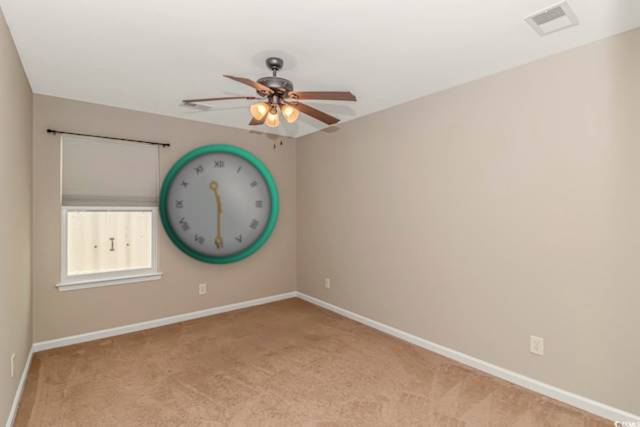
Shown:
h=11 m=30
